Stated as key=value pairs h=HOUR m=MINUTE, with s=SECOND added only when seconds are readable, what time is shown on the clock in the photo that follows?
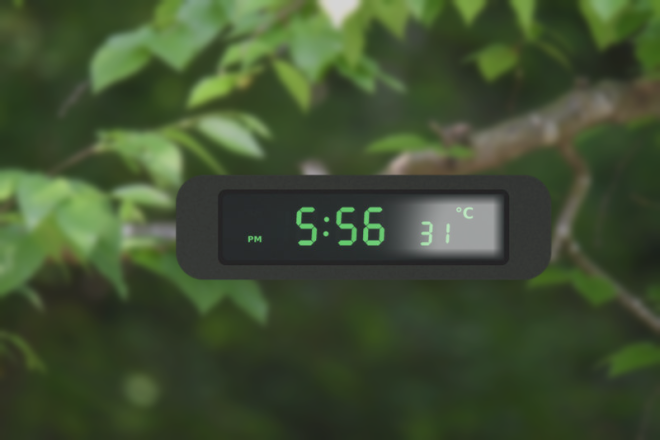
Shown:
h=5 m=56
